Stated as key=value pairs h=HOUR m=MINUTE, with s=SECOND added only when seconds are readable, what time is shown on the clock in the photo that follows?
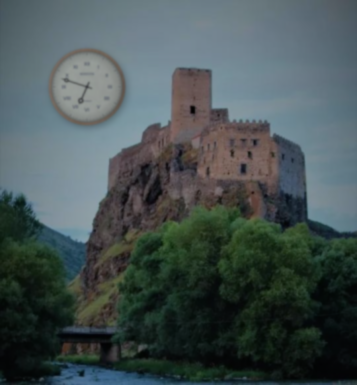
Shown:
h=6 m=48
